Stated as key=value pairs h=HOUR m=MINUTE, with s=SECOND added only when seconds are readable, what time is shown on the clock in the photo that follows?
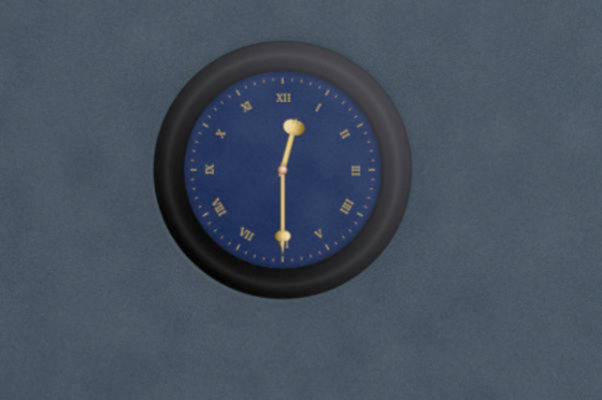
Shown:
h=12 m=30
